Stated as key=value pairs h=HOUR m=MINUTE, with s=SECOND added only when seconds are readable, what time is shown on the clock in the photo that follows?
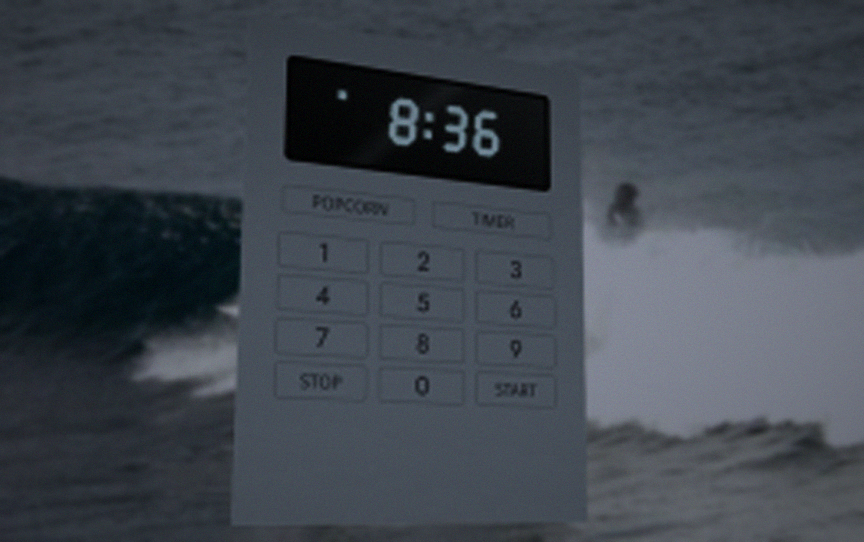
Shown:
h=8 m=36
